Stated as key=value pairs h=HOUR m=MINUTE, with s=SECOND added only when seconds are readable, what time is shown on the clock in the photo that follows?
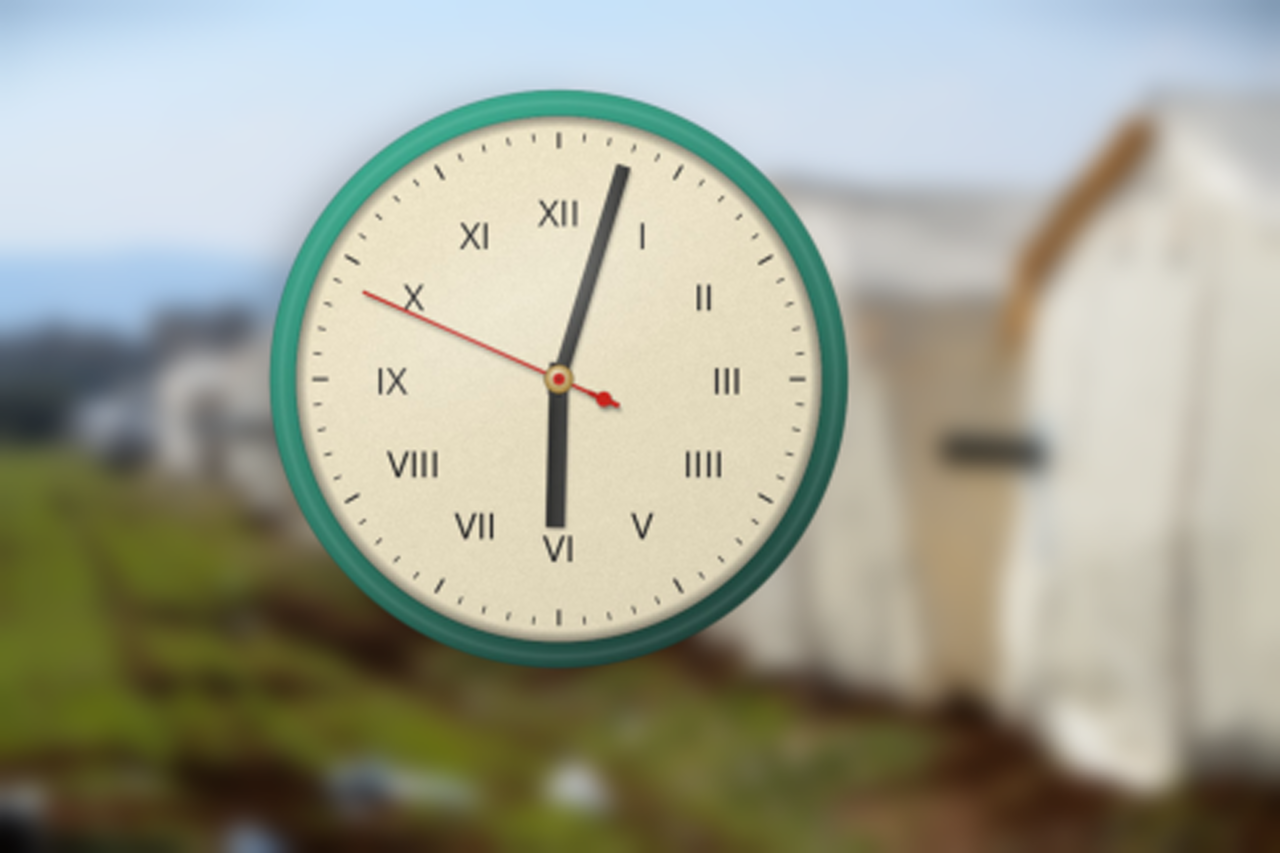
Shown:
h=6 m=2 s=49
